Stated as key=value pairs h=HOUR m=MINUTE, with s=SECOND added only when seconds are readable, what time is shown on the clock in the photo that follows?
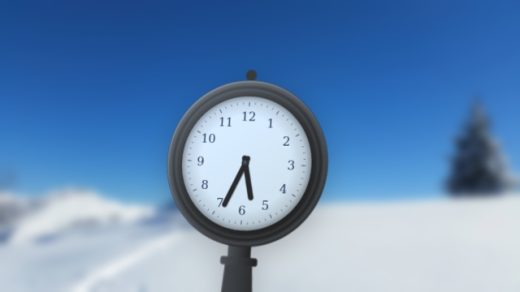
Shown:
h=5 m=34
